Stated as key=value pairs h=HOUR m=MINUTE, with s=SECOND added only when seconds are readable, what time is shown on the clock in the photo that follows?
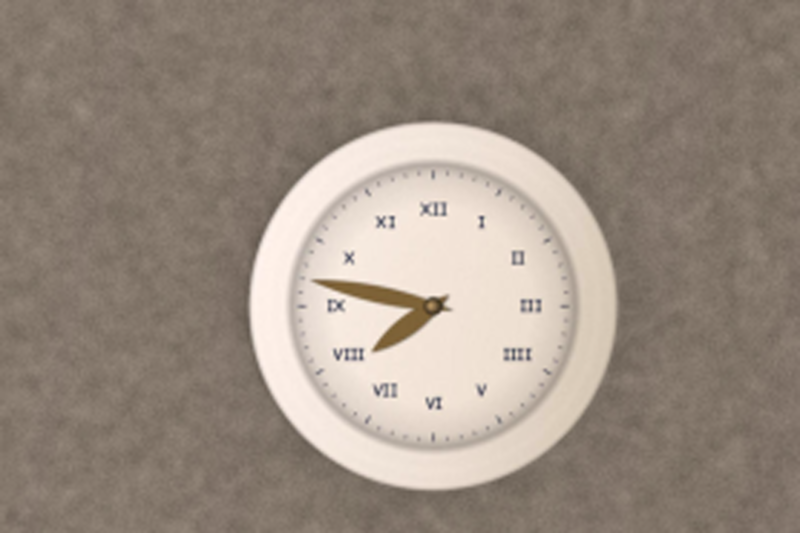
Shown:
h=7 m=47
